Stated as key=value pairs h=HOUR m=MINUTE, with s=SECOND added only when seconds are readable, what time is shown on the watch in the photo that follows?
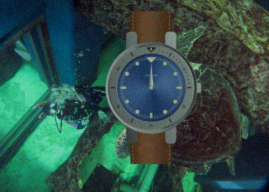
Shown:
h=12 m=0
